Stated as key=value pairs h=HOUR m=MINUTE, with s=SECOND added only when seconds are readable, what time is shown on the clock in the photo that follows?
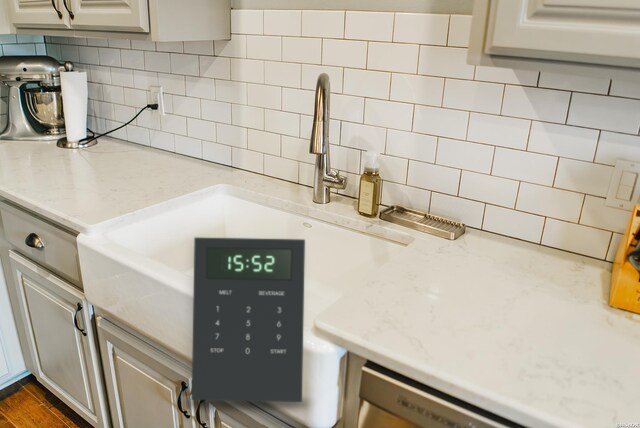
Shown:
h=15 m=52
